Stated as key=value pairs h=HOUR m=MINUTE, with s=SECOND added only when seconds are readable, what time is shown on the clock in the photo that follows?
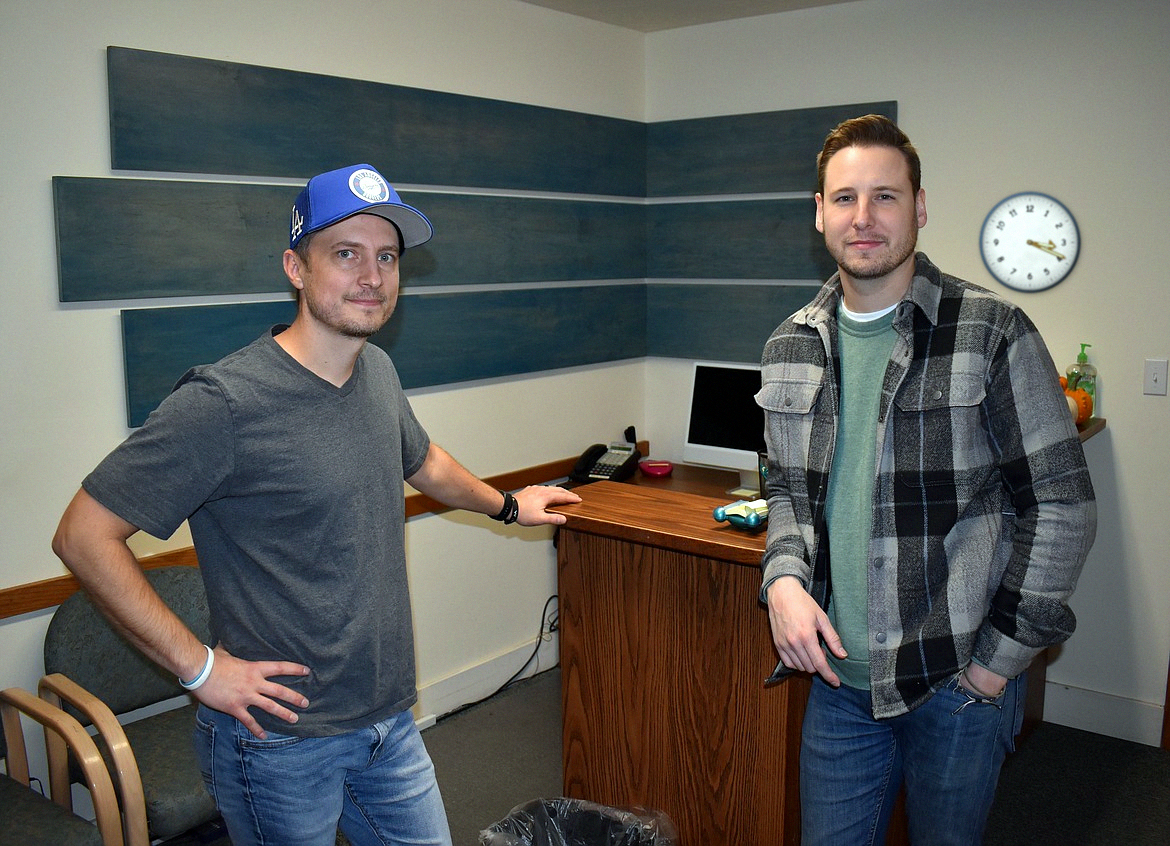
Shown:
h=3 m=19
